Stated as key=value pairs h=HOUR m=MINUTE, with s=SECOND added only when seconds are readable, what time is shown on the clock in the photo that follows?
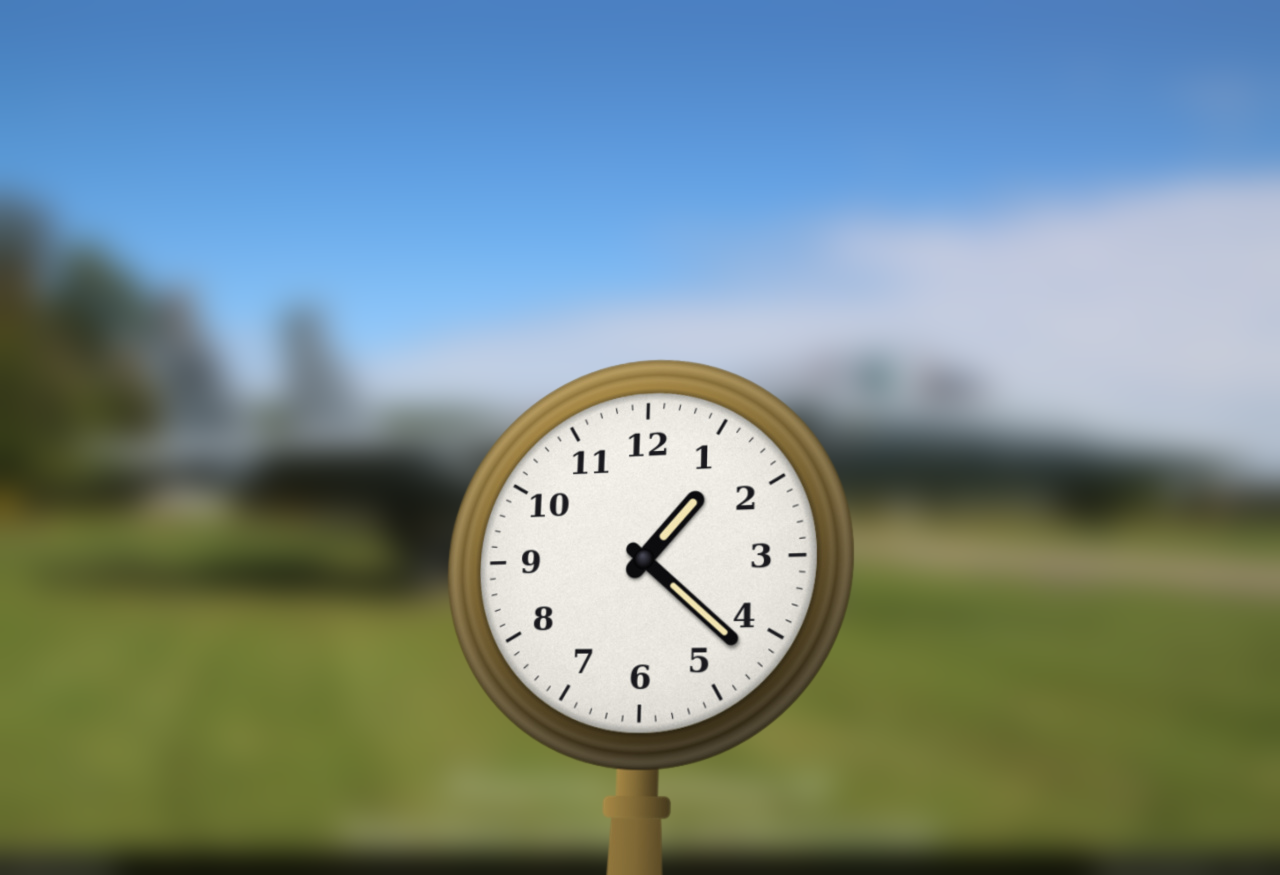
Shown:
h=1 m=22
